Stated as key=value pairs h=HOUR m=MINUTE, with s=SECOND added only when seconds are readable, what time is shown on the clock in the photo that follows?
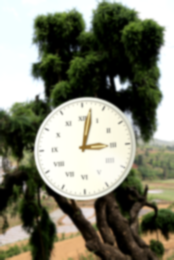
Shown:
h=3 m=2
